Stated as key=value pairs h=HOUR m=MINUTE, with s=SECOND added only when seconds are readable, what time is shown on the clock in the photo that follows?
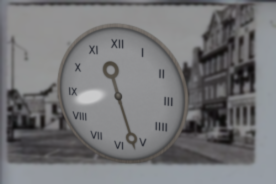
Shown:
h=11 m=27
